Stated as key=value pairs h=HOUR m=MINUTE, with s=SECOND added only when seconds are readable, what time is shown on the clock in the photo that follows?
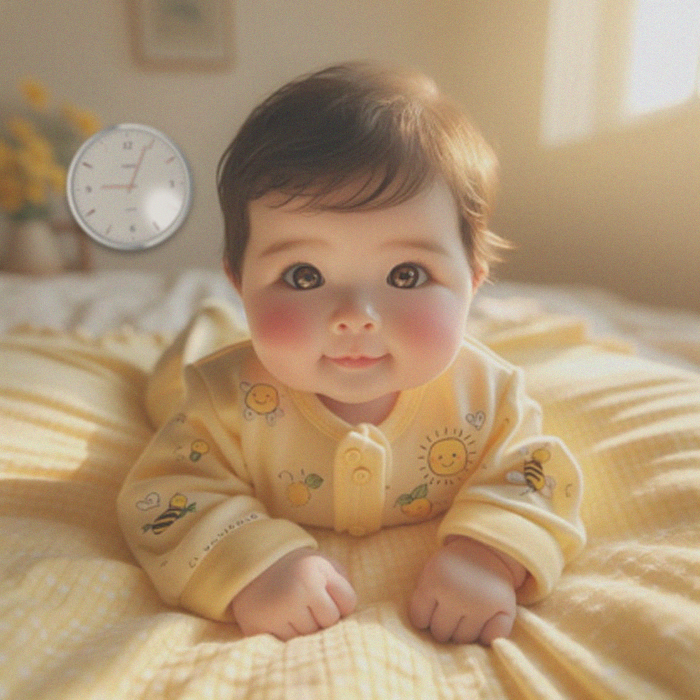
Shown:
h=9 m=4
